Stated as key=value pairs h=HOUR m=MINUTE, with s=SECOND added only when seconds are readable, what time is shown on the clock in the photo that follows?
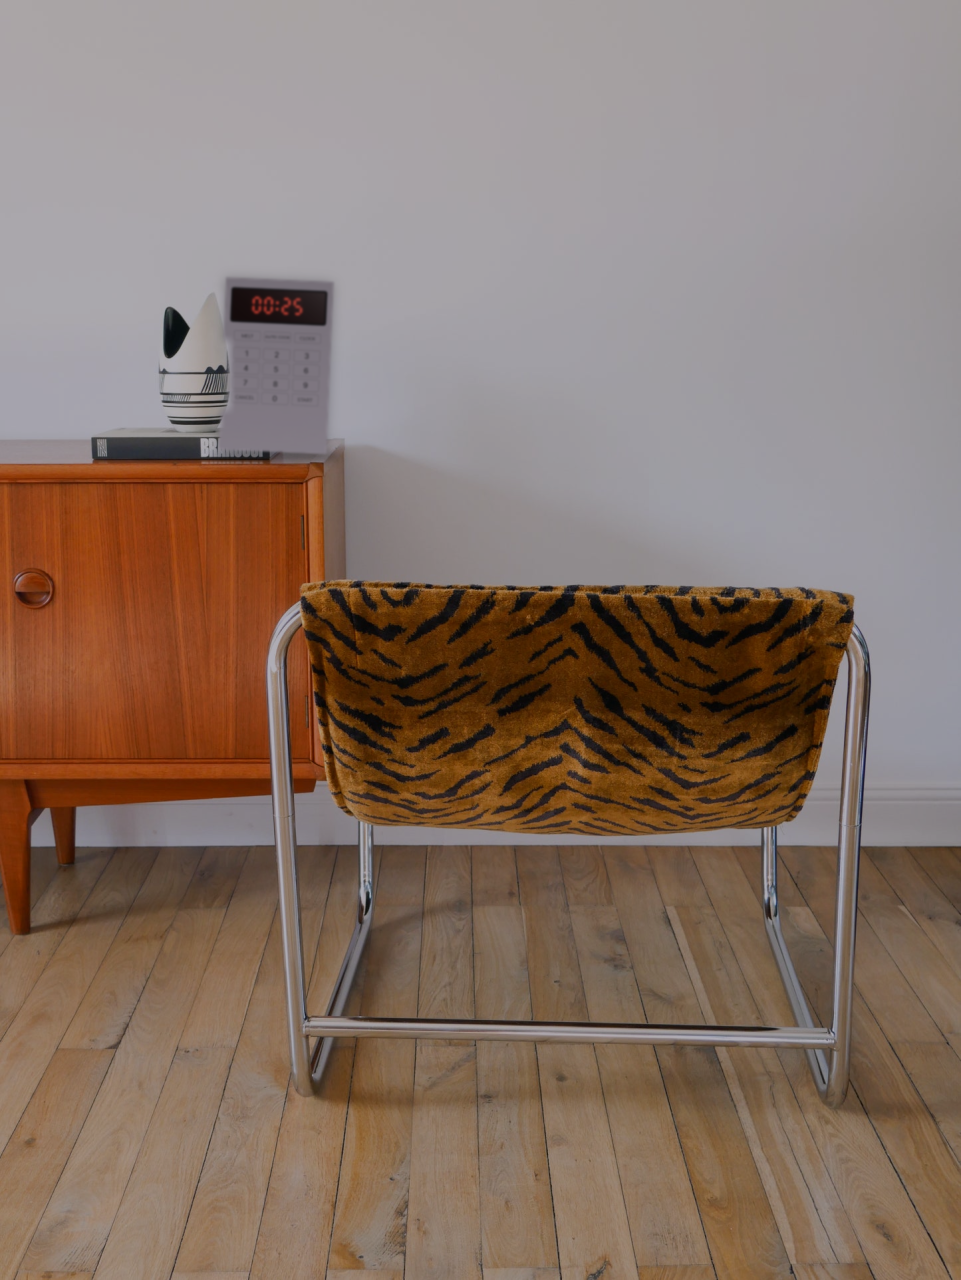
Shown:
h=0 m=25
